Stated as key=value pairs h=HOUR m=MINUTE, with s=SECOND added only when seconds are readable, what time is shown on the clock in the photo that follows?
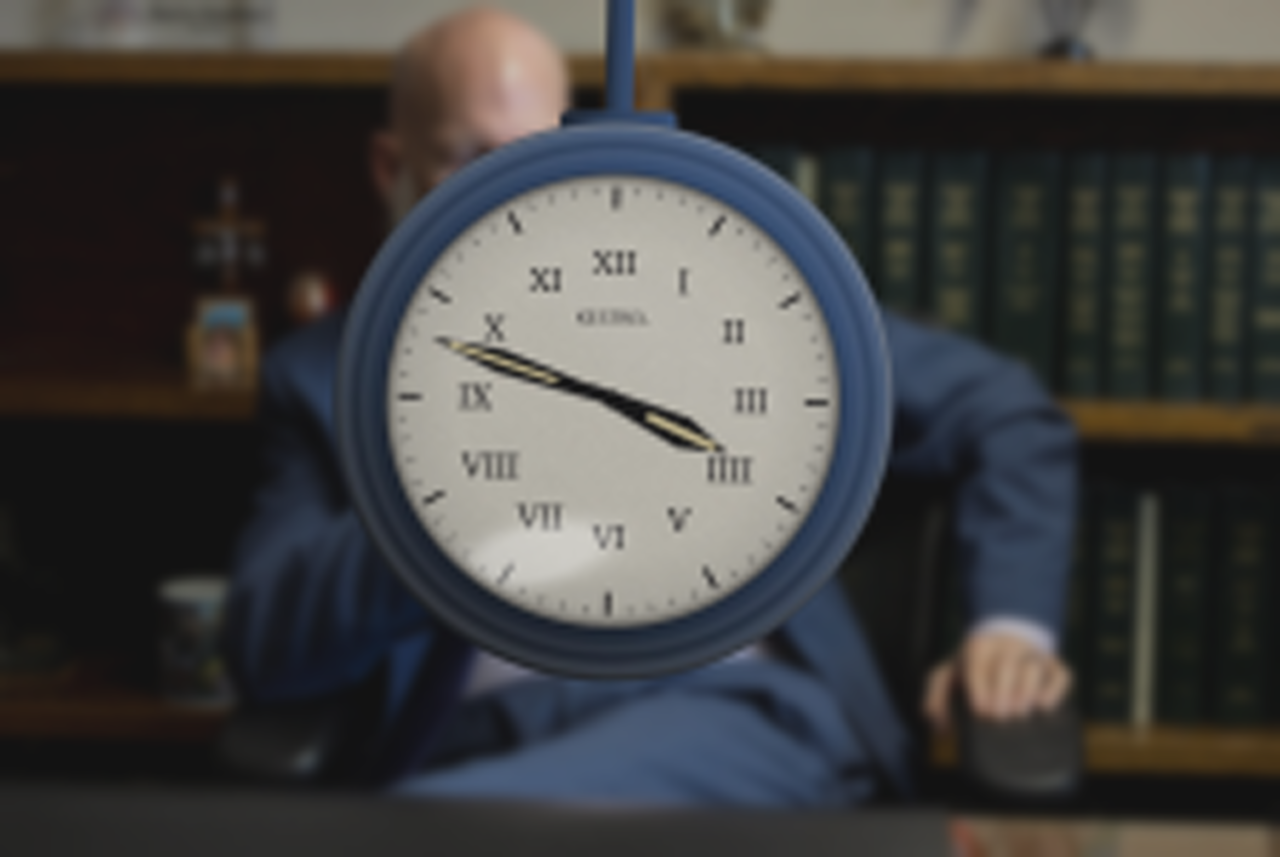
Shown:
h=3 m=48
